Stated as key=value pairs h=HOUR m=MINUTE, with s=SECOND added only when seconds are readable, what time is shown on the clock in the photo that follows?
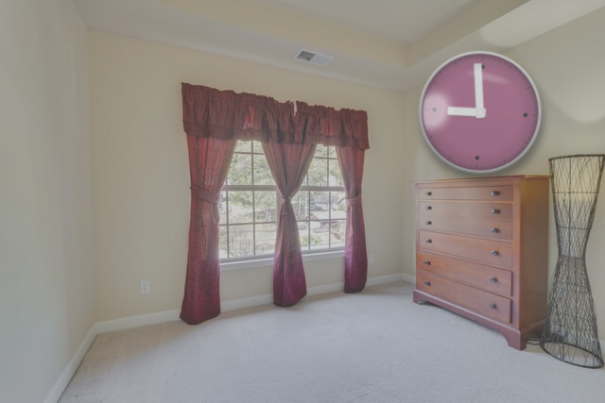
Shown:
h=8 m=59
